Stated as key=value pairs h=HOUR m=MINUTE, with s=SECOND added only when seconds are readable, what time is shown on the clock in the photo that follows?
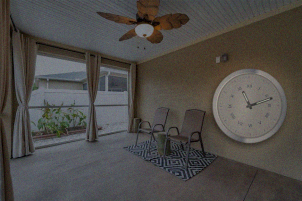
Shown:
h=11 m=12
